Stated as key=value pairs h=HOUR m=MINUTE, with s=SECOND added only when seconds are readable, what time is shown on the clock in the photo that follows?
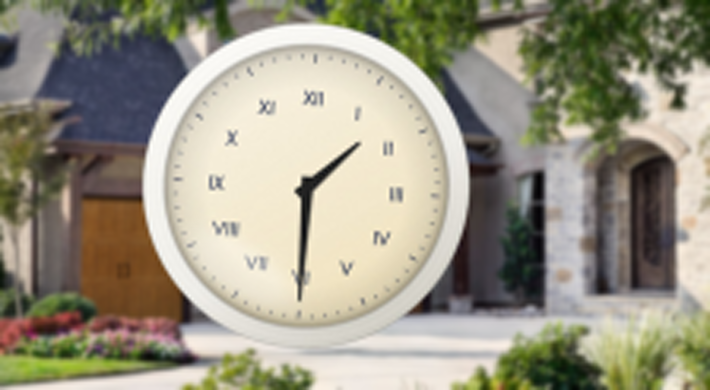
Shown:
h=1 m=30
